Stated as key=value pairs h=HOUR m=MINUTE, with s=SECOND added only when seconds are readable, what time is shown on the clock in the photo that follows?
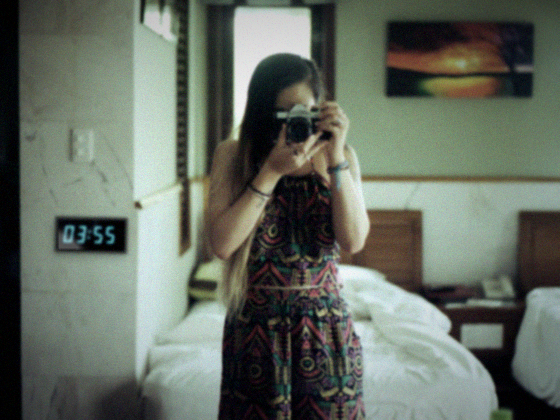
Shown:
h=3 m=55
